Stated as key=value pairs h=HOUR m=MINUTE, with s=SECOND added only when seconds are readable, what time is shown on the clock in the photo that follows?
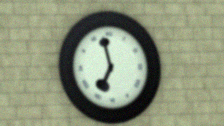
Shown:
h=6 m=58
